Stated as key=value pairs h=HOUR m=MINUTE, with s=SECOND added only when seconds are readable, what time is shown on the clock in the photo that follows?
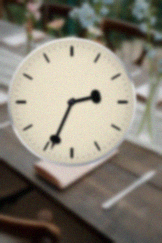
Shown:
h=2 m=34
